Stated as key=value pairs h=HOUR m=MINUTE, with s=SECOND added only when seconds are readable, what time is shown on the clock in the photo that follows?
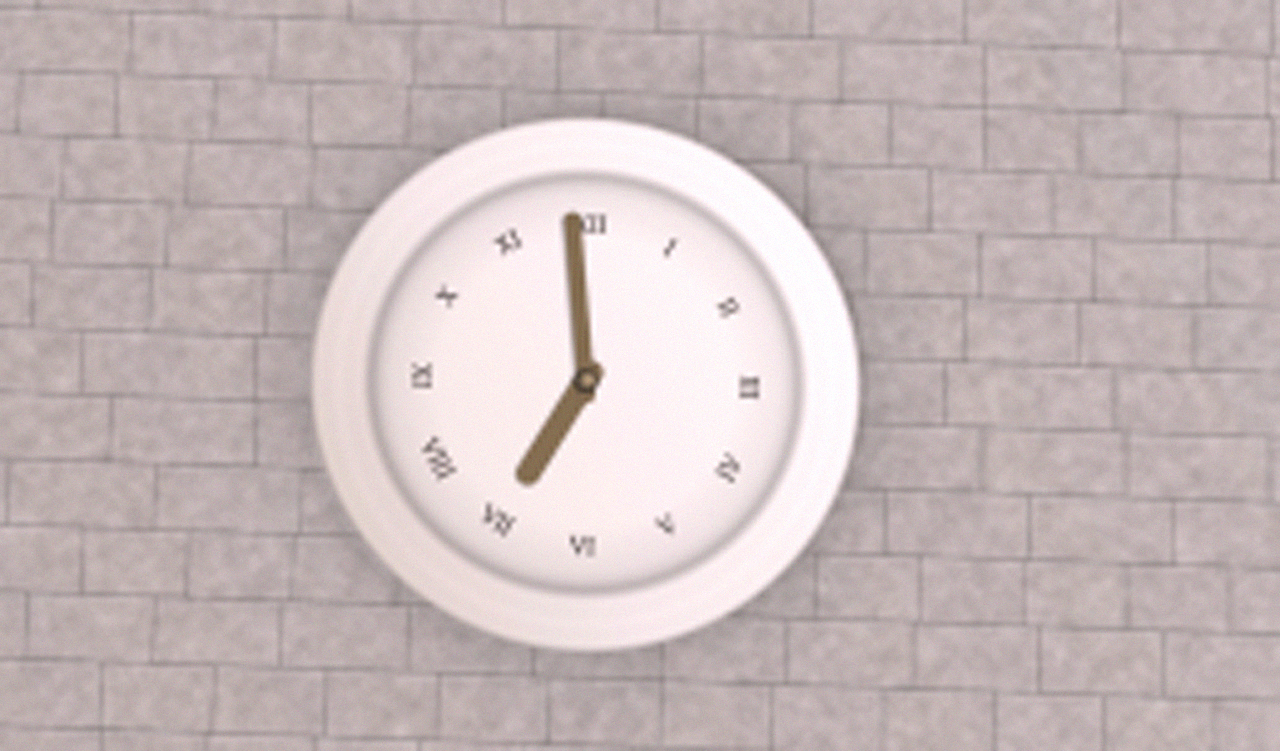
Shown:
h=6 m=59
